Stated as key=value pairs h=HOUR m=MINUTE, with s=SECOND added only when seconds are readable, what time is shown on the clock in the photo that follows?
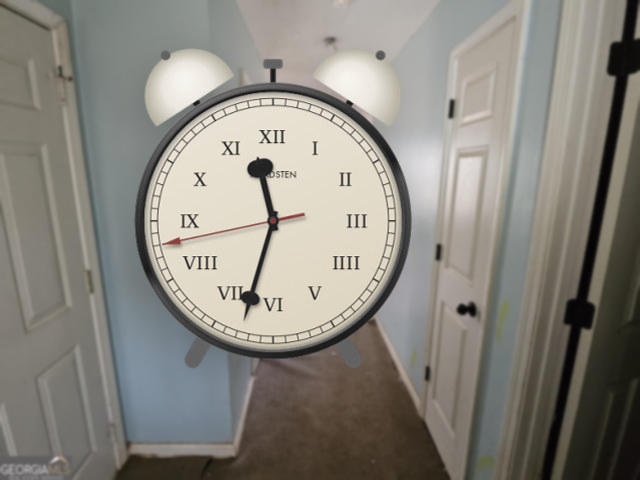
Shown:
h=11 m=32 s=43
